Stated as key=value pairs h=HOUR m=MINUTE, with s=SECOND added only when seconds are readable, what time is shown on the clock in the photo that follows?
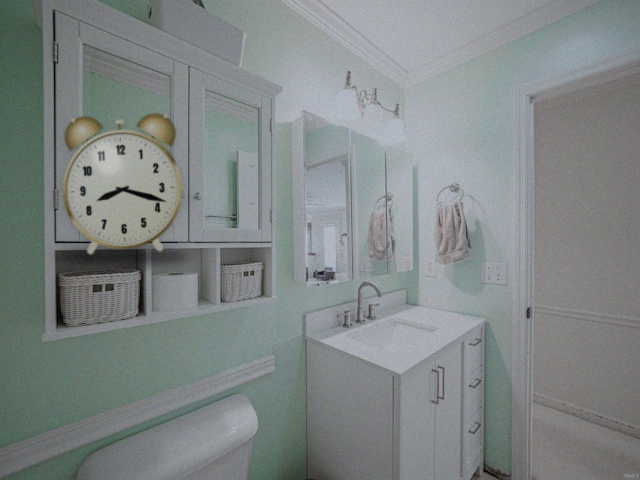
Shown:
h=8 m=18
